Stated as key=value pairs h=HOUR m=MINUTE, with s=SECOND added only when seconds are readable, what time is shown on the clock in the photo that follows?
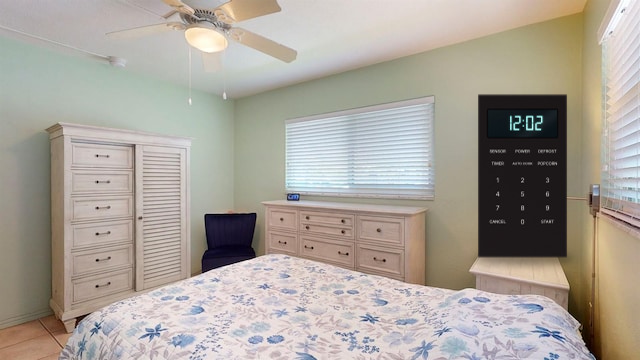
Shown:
h=12 m=2
